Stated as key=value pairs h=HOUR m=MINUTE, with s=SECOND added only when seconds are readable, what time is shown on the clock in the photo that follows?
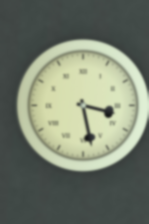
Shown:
h=3 m=28
